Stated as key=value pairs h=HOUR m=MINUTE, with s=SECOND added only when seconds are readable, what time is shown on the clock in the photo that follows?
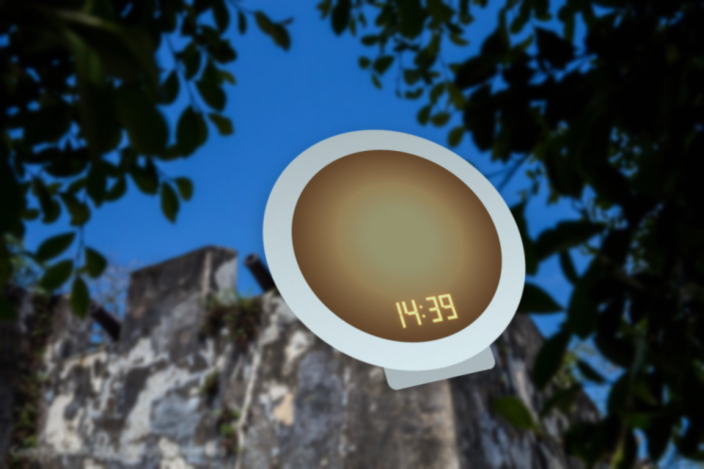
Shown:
h=14 m=39
